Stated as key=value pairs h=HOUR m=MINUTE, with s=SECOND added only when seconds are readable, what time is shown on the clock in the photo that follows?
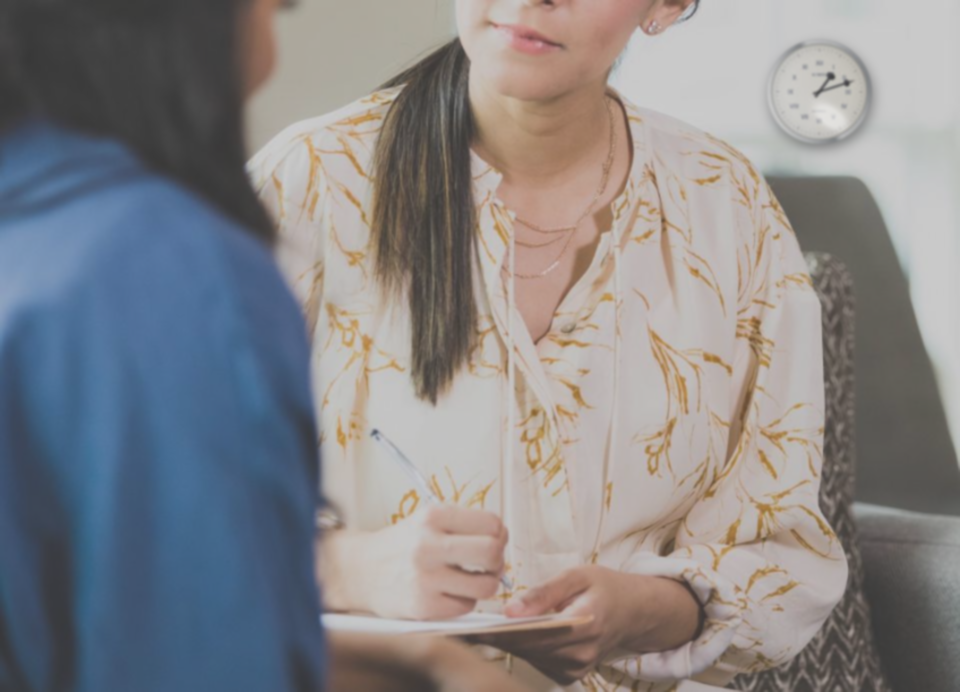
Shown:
h=1 m=12
